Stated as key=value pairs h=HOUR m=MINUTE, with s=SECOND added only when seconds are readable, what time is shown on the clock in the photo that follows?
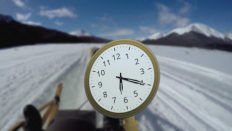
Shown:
h=6 m=20
